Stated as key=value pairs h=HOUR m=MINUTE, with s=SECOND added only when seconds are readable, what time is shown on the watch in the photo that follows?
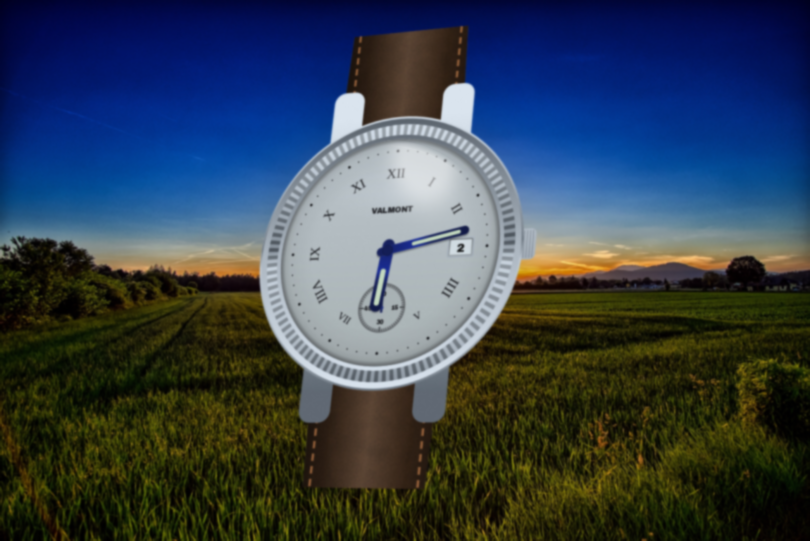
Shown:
h=6 m=13
